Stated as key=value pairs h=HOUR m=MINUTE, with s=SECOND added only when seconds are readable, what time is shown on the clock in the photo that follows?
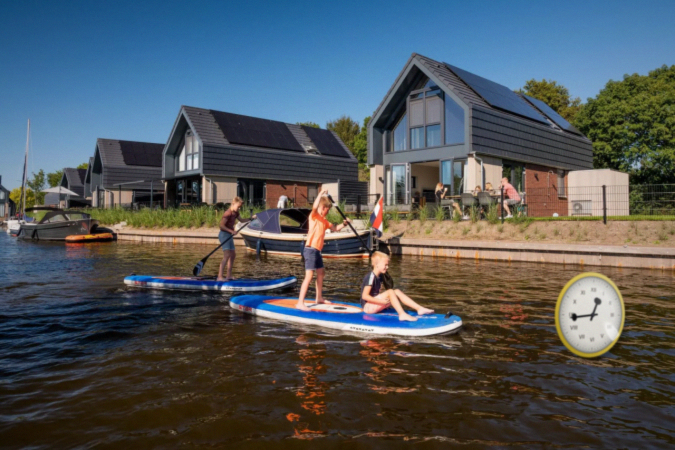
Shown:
h=12 m=44
